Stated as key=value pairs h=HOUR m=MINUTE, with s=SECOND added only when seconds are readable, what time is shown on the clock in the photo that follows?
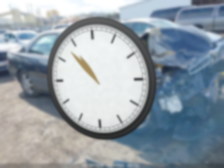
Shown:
h=10 m=53
